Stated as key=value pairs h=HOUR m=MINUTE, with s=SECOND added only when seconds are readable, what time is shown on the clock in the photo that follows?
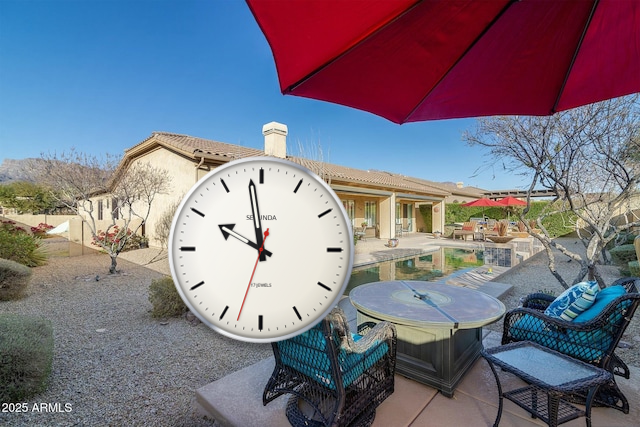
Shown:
h=9 m=58 s=33
